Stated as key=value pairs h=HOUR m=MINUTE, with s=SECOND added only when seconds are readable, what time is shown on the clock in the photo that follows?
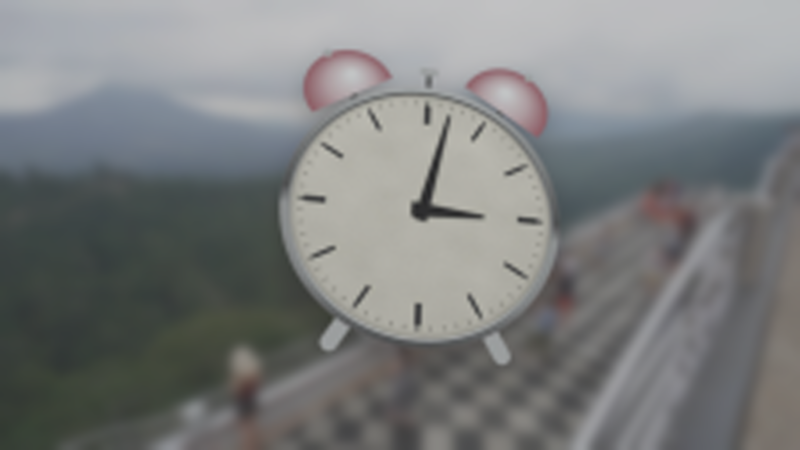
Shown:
h=3 m=2
